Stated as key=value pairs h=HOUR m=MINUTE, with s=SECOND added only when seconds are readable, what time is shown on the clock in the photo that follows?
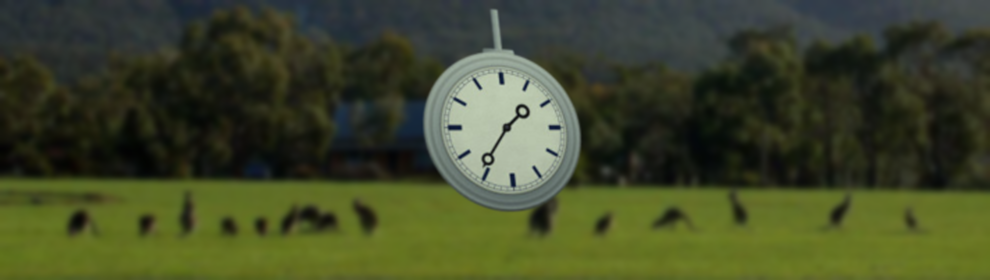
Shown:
h=1 m=36
